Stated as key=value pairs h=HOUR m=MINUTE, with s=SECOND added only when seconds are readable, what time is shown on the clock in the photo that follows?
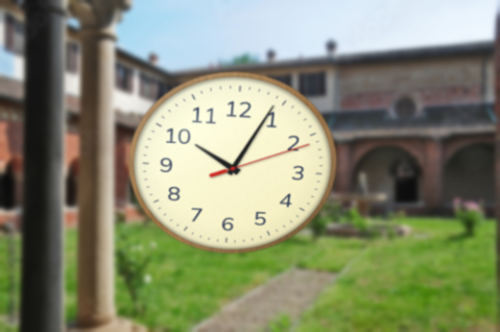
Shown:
h=10 m=4 s=11
